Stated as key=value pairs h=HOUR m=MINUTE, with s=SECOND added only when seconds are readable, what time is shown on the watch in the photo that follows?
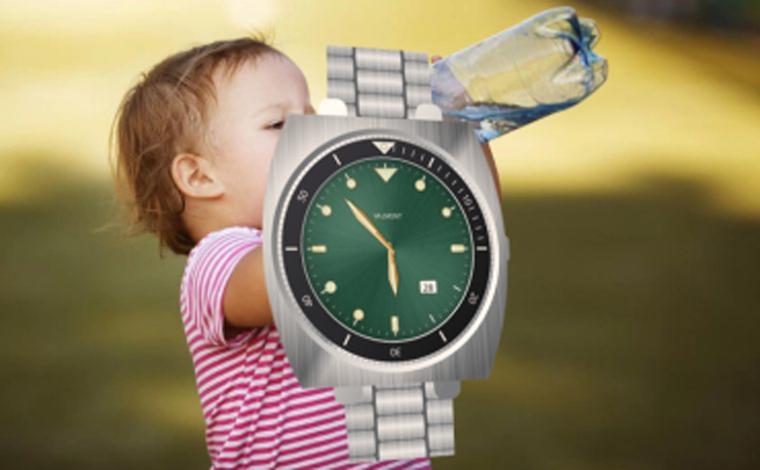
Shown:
h=5 m=53
